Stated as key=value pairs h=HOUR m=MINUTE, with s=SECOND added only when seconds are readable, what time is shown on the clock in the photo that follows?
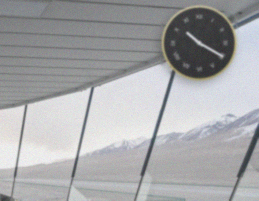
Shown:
h=10 m=20
